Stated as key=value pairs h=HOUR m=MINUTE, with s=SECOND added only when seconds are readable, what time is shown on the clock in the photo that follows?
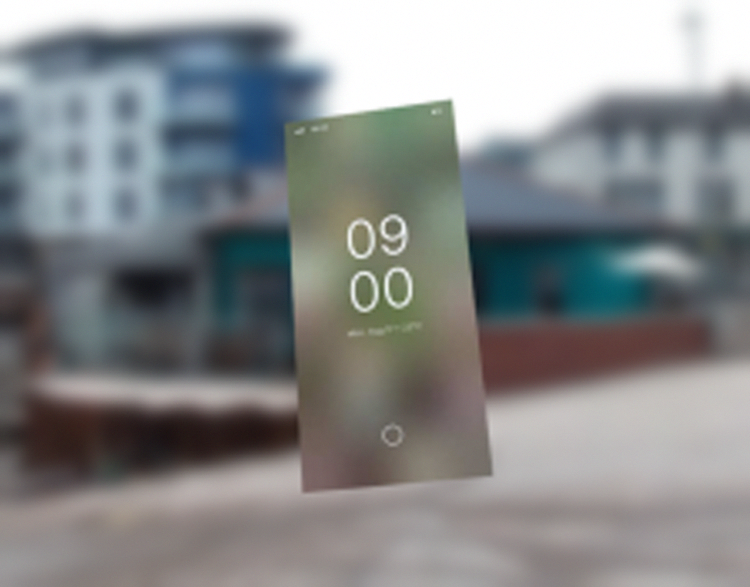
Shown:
h=9 m=0
